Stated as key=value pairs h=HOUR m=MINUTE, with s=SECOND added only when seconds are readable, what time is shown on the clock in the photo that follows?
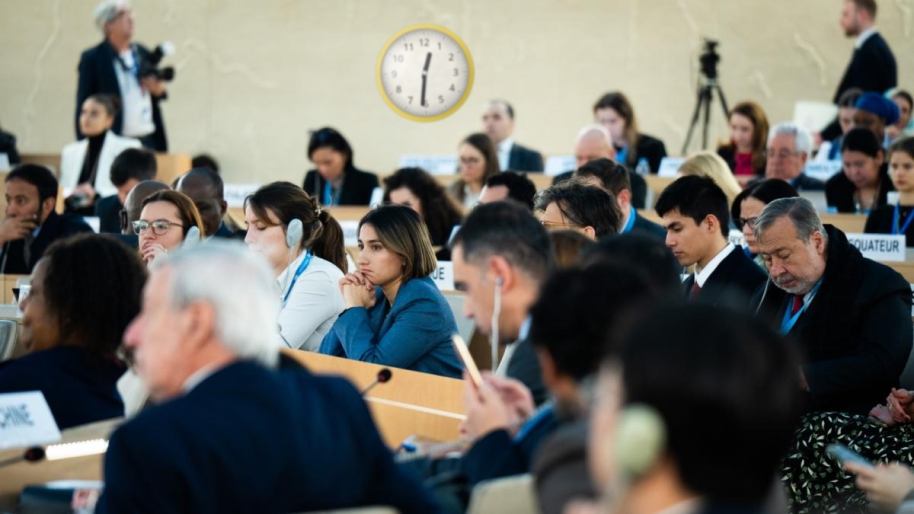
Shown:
h=12 m=31
